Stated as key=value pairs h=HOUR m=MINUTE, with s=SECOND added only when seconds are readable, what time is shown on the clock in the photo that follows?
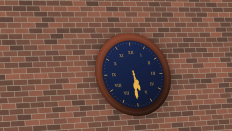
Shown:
h=5 m=30
